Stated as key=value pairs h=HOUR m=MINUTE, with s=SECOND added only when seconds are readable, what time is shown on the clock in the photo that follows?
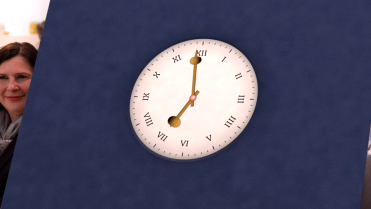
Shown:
h=6 m=59
